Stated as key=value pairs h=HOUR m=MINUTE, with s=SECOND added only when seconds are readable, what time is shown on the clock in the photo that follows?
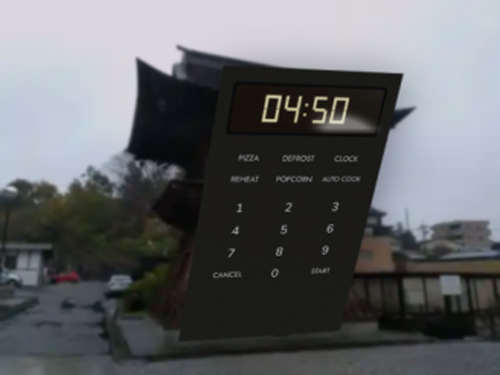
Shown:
h=4 m=50
